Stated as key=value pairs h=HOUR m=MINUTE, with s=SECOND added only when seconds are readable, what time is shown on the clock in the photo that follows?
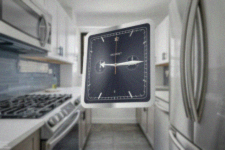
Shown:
h=9 m=15
